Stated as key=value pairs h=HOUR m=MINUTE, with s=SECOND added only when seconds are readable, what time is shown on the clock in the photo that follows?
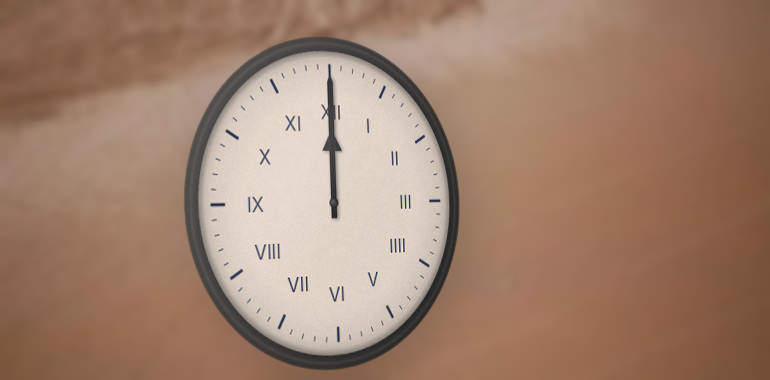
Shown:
h=12 m=0
